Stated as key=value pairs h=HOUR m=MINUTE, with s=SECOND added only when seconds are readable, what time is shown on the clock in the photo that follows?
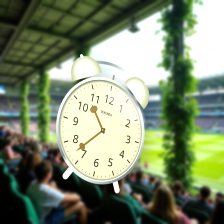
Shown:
h=10 m=37
